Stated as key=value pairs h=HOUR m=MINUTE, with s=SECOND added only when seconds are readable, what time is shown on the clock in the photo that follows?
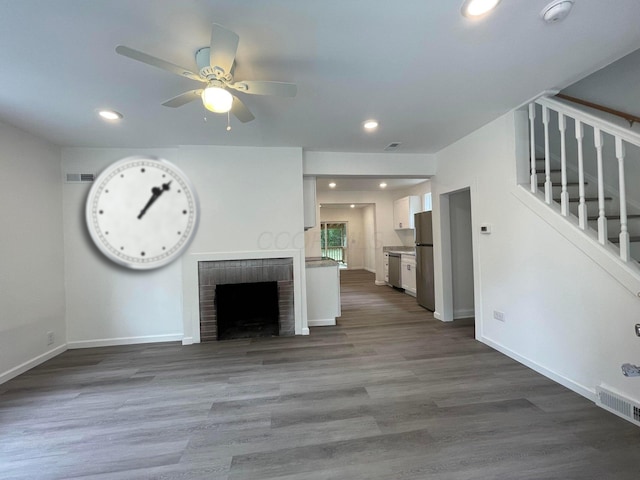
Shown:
h=1 m=7
